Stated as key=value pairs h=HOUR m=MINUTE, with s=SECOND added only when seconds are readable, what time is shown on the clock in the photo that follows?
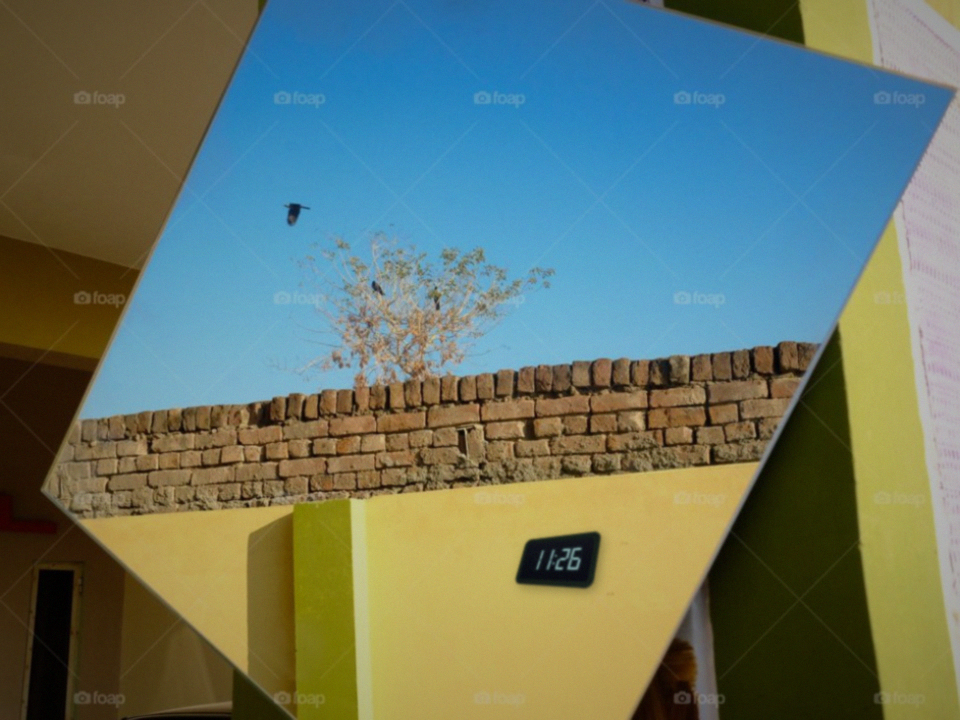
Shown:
h=11 m=26
